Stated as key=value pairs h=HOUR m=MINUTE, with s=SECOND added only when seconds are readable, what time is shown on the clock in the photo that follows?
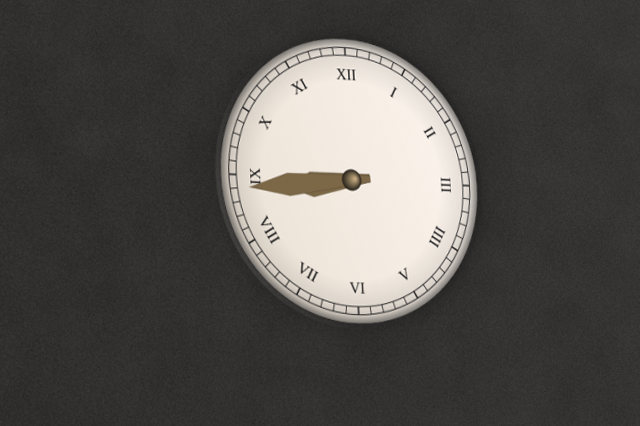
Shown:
h=8 m=44
